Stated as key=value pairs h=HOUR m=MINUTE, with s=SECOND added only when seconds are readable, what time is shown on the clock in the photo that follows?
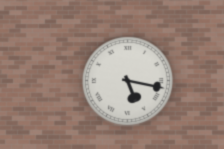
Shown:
h=5 m=17
